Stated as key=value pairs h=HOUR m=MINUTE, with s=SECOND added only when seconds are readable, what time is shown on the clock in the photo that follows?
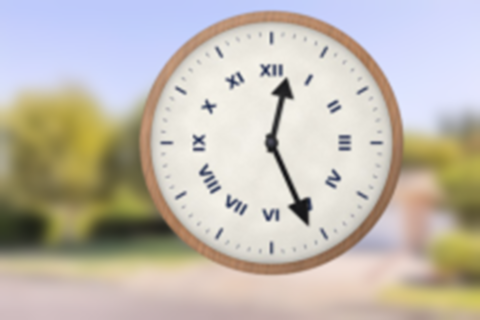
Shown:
h=12 m=26
